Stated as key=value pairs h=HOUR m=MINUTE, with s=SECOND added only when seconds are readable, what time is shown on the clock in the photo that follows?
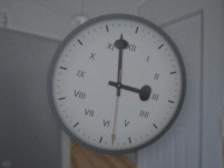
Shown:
h=2 m=57 s=28
